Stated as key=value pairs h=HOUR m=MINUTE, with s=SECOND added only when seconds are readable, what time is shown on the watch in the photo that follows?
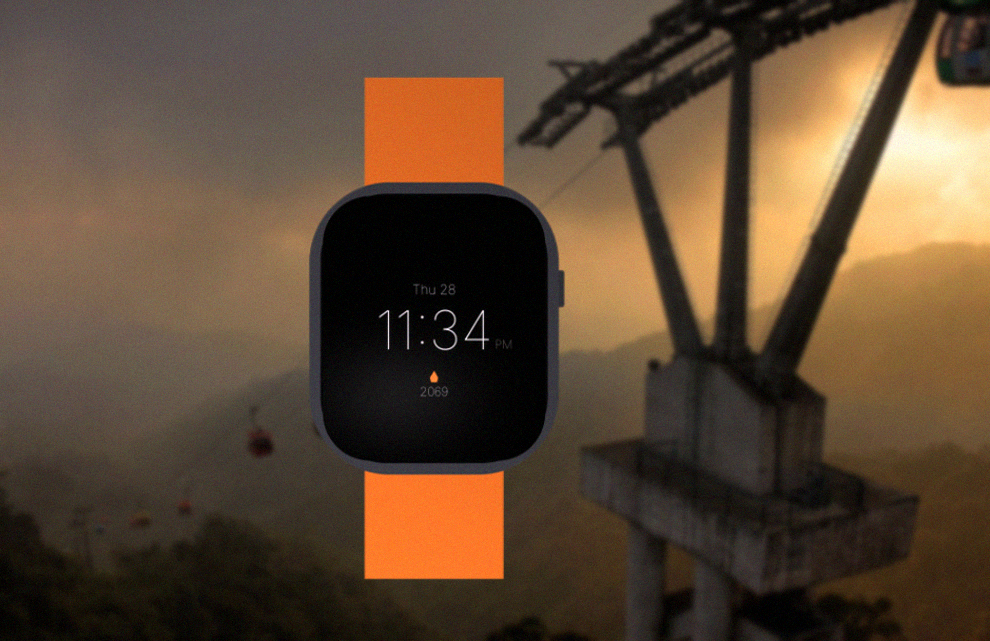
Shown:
h=11 m=34
